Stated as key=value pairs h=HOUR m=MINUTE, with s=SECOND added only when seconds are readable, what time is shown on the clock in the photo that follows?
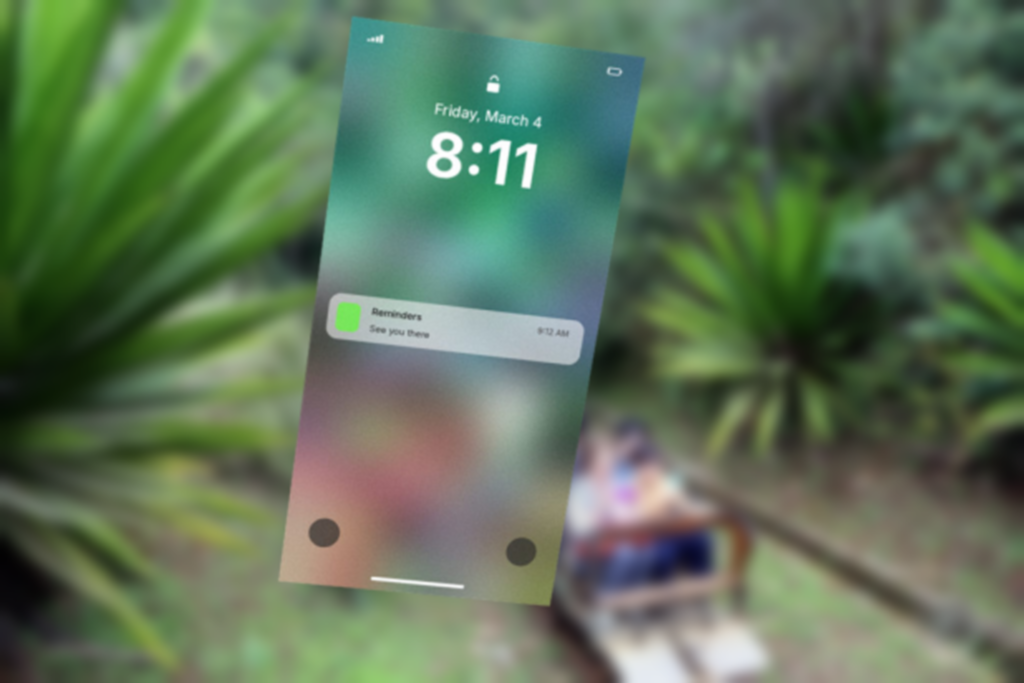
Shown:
h=8 m=11
